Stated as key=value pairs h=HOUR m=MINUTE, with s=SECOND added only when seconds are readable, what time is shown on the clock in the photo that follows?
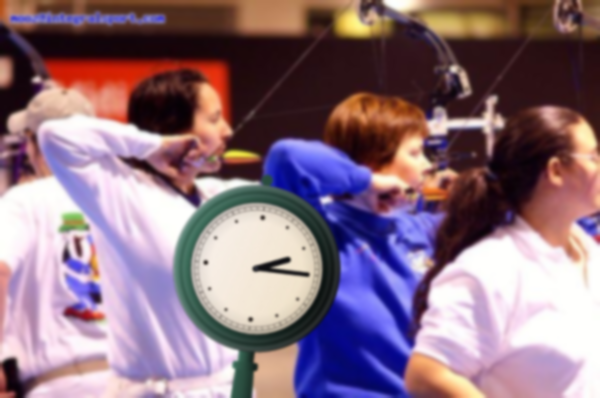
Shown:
h=2 m=15
